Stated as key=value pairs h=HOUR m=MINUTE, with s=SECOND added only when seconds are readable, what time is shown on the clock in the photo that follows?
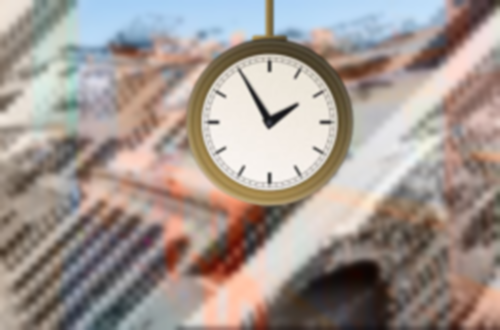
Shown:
h=1 m=55
